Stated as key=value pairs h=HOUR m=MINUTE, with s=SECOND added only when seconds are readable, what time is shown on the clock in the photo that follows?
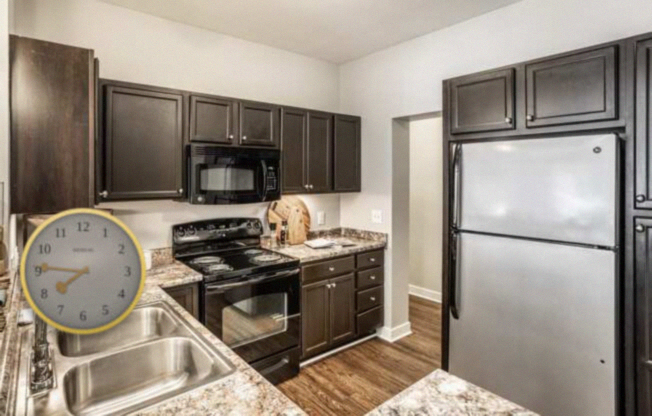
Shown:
h=7 m=46
